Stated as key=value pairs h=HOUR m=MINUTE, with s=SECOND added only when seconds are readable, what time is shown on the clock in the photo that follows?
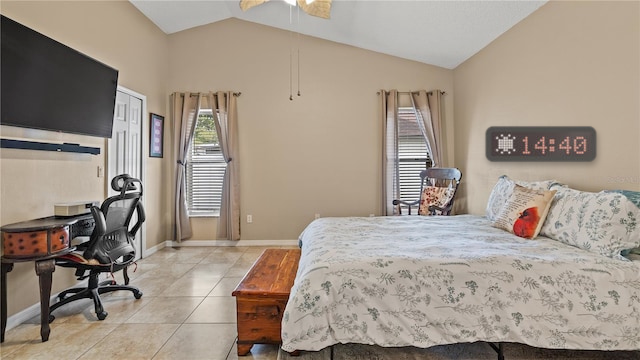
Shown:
h=14 m=40
